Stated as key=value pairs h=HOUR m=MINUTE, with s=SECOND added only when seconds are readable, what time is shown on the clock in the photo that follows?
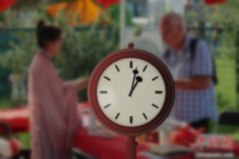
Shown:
h=1 m=2
